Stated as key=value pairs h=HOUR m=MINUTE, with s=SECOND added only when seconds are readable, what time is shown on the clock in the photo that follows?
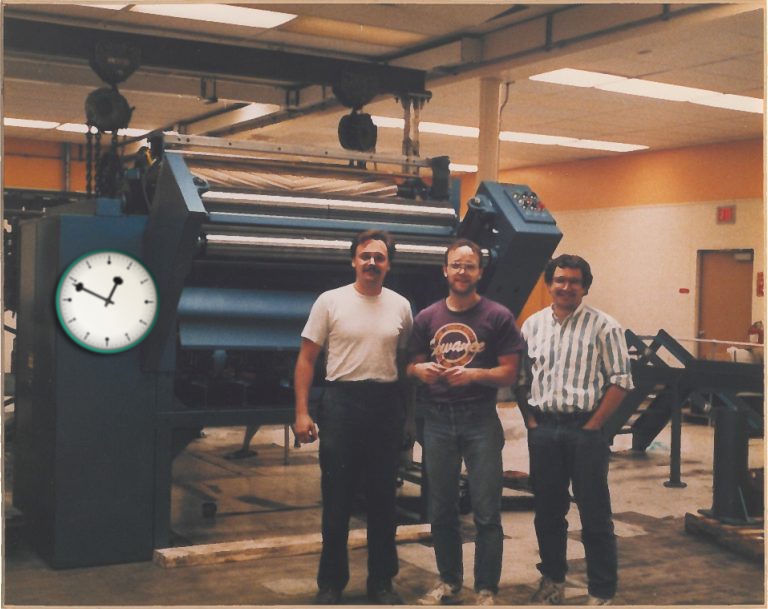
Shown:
h=12 m=49
